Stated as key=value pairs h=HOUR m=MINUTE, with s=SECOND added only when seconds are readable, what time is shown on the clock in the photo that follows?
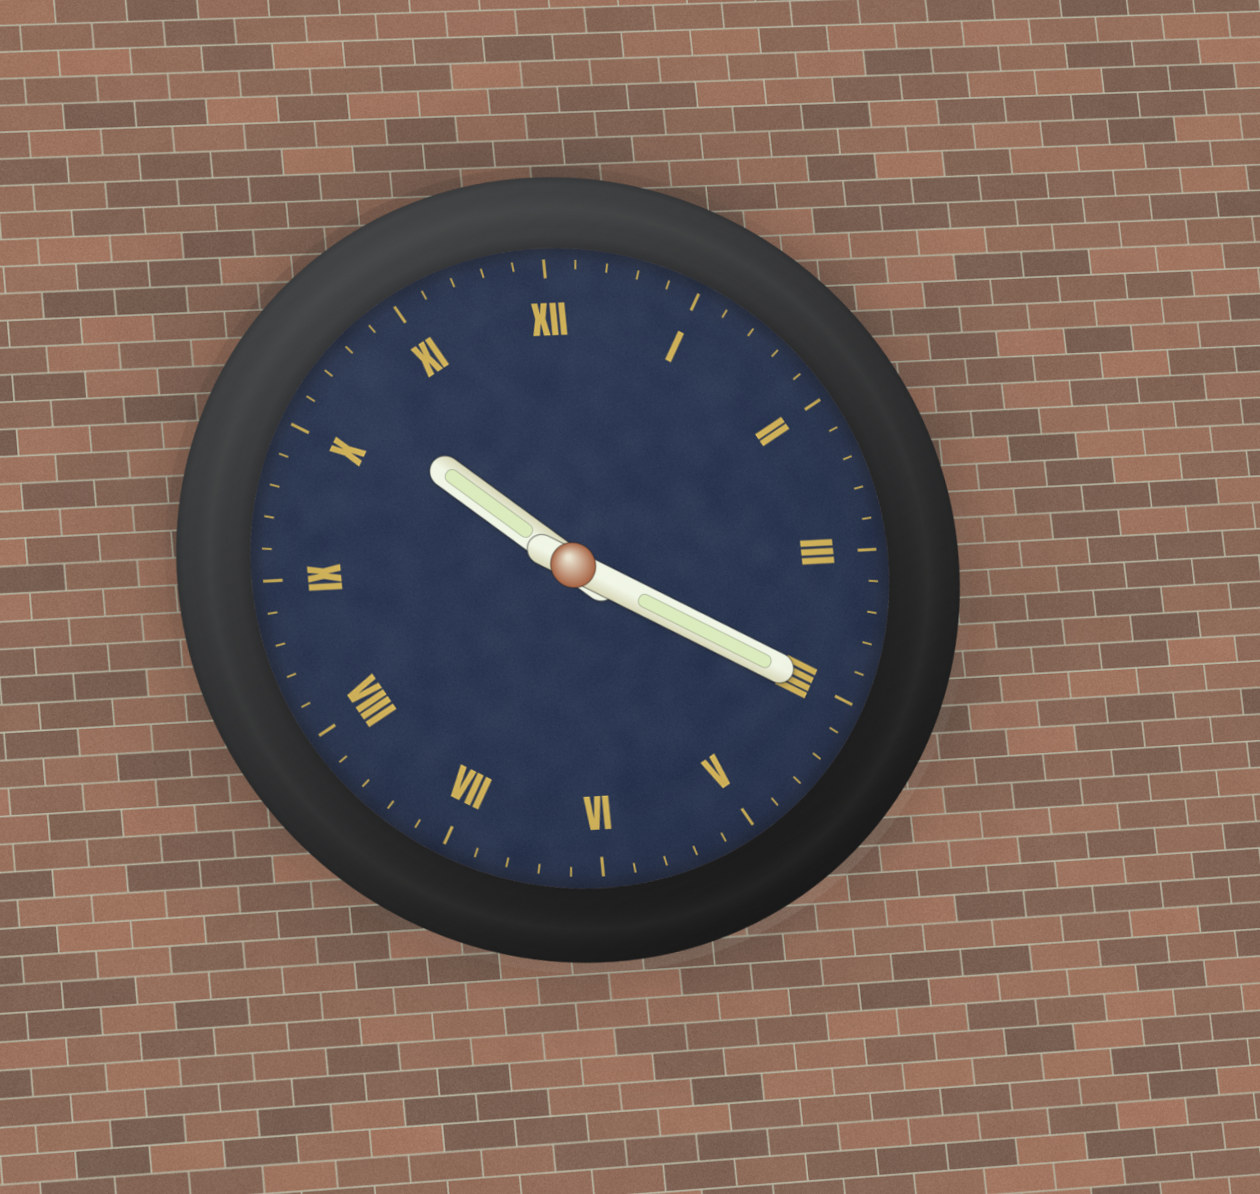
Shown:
h=10 m=20
